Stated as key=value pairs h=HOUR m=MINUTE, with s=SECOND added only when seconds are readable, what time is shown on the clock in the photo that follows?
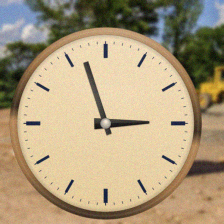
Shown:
h=2 m=57
